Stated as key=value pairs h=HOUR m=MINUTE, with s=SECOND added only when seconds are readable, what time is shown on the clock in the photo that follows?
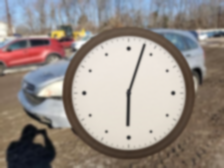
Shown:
h=6 m=3
